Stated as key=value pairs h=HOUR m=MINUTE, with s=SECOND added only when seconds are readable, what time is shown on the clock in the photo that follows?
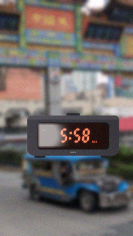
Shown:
h=5 m=58
